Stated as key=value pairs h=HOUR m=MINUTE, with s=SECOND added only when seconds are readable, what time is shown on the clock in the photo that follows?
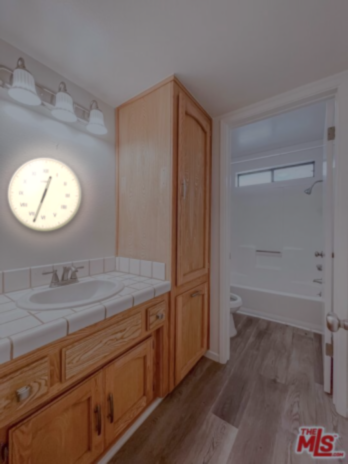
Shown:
h=12 m=33
